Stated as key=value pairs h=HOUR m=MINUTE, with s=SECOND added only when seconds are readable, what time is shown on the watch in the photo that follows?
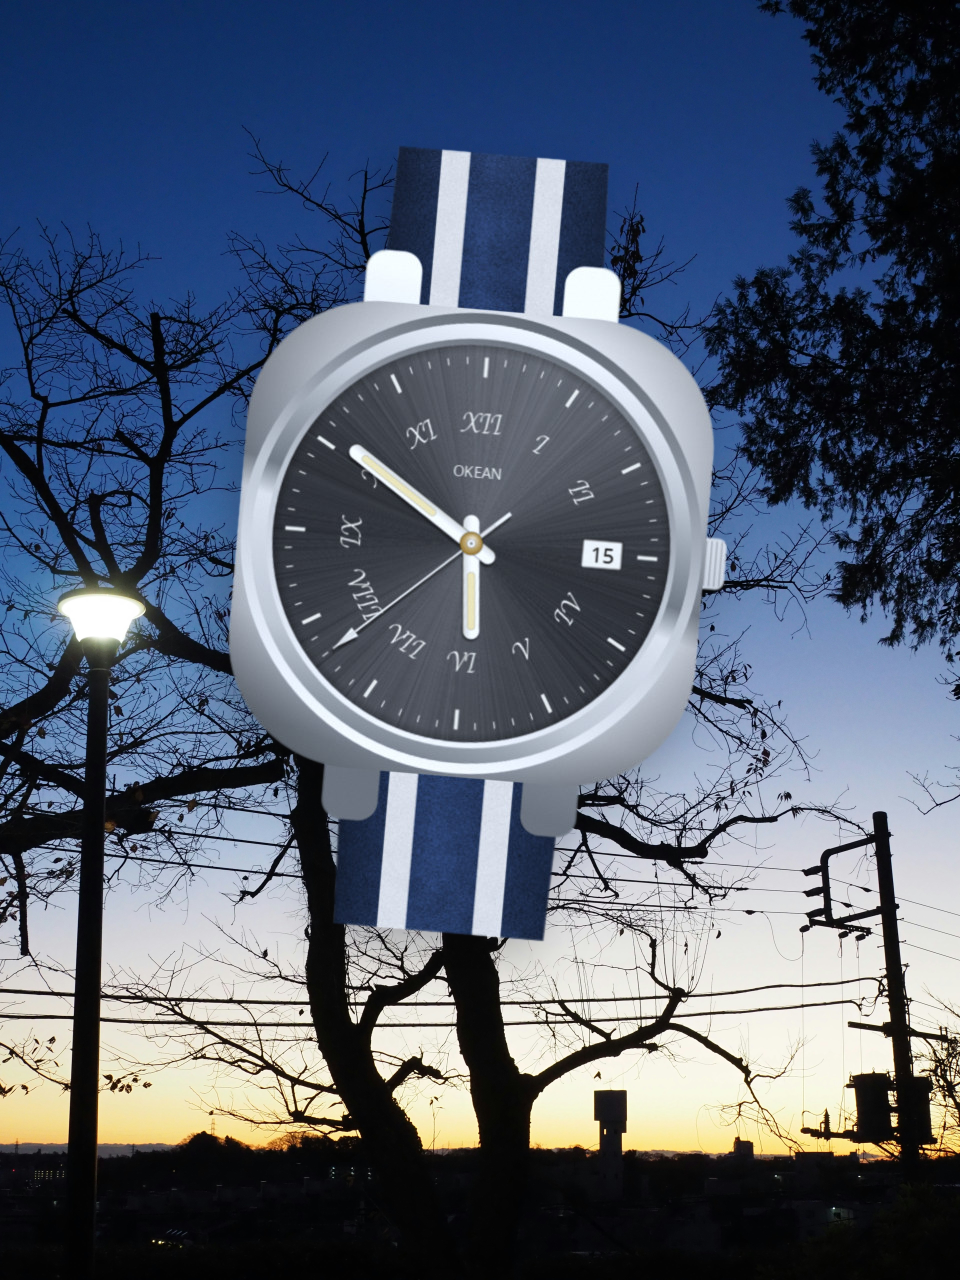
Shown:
h=5 m=50 s=38
